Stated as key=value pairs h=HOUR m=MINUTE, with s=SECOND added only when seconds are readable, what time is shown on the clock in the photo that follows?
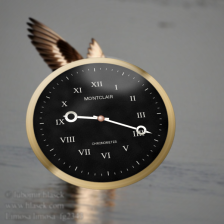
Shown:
h=9 m=19
